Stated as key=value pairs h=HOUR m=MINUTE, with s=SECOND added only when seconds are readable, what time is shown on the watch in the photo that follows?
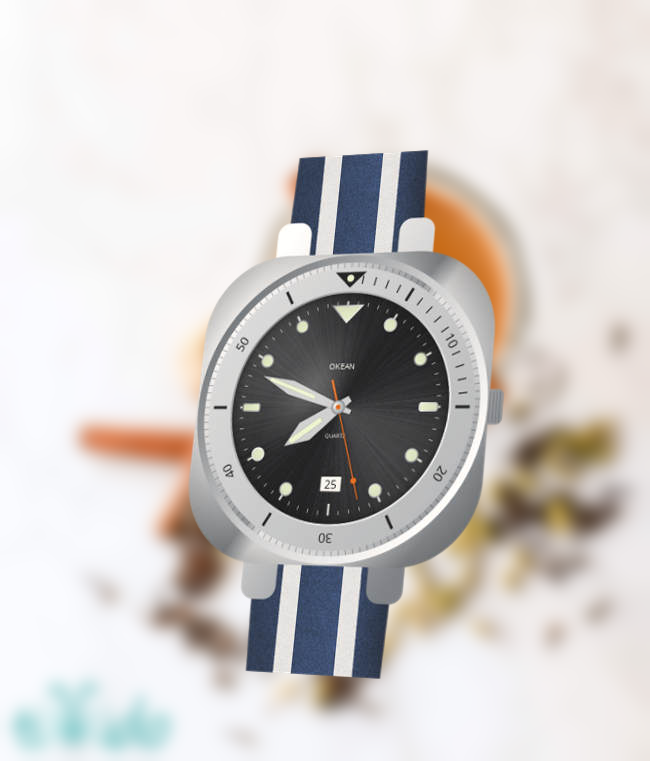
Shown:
h=7 m=48 s=27
